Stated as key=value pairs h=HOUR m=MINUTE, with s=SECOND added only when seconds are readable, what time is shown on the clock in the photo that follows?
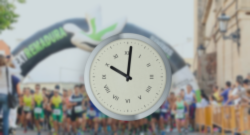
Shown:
h=10 m=1
